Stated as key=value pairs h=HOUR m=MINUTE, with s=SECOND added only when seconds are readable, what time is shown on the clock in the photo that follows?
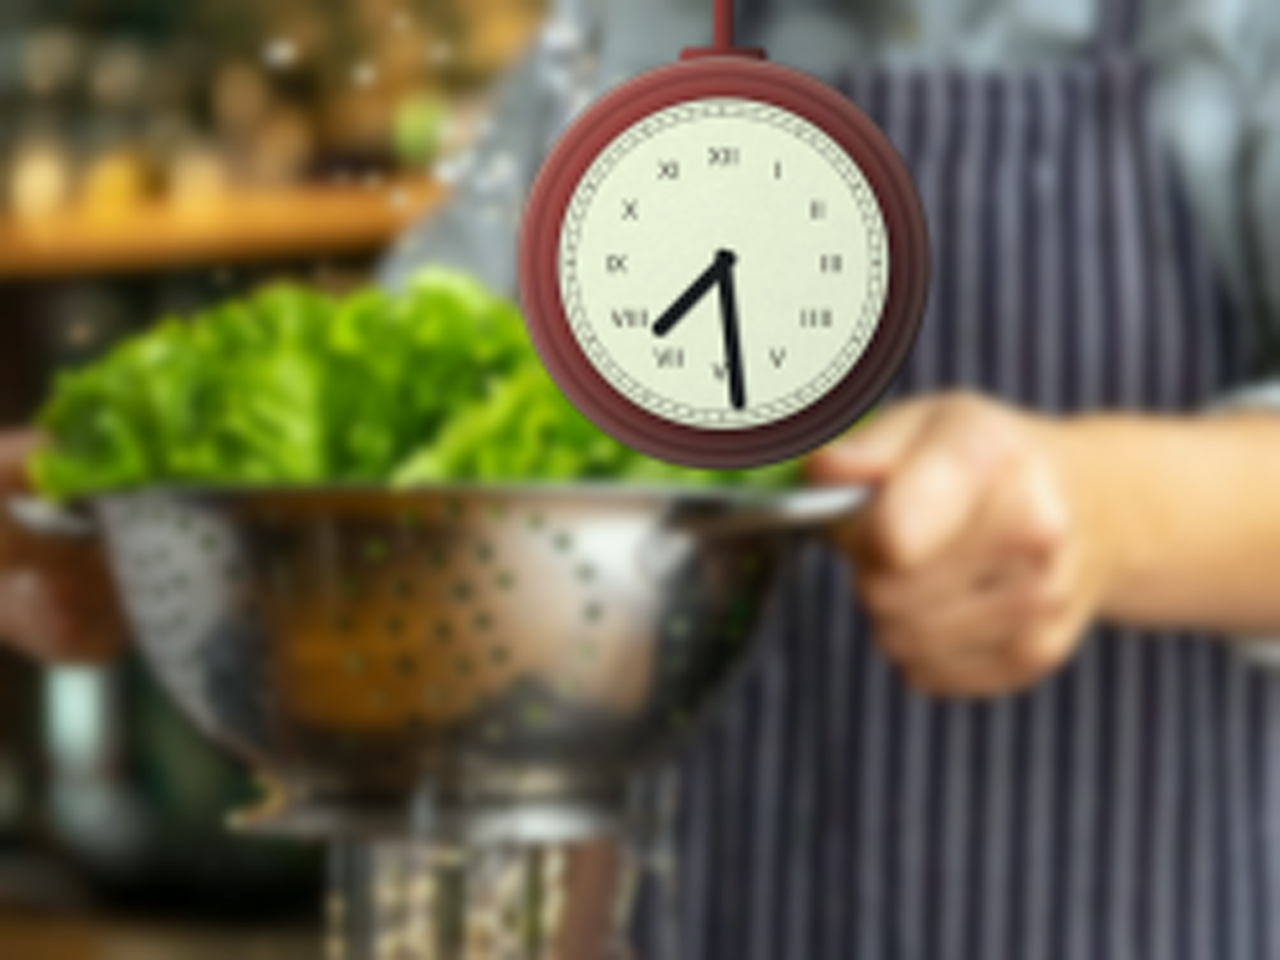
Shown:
h=7 m=29
